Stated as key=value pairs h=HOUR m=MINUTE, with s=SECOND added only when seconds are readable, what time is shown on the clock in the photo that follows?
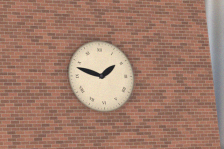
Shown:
h=1 m=48
